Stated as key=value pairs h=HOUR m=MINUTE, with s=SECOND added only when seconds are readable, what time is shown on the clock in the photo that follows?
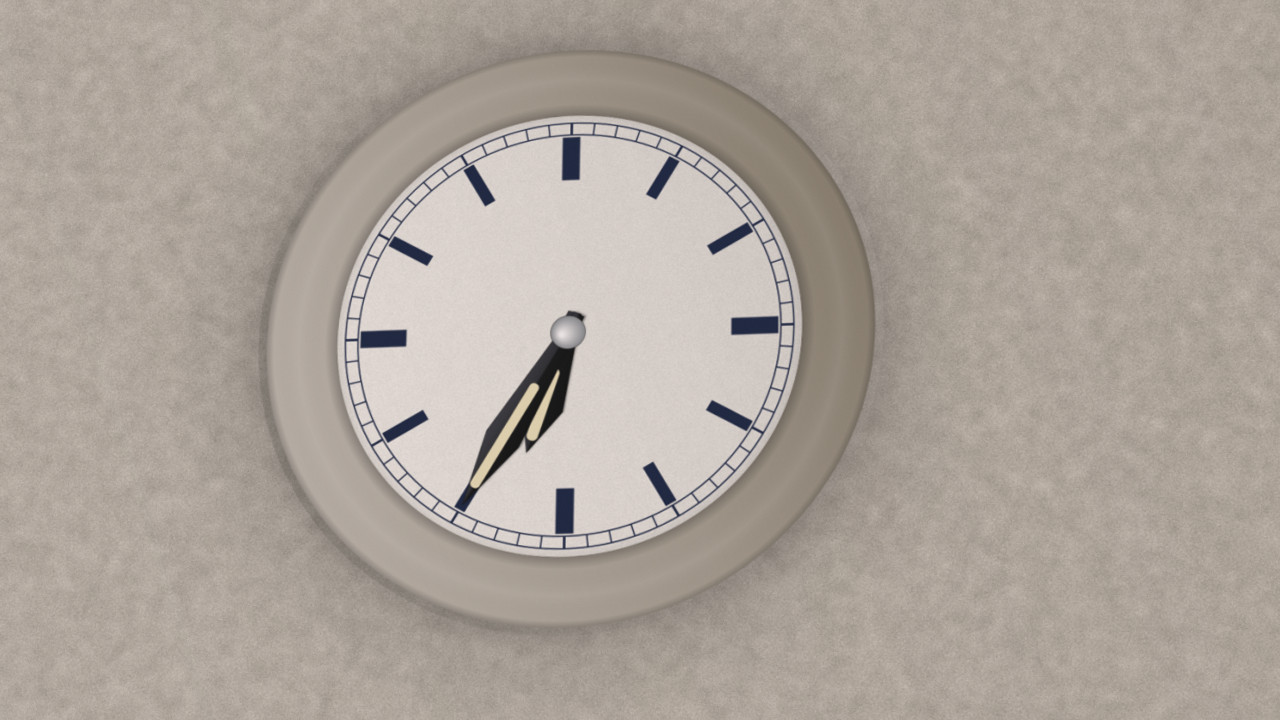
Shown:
h=6 m=35
